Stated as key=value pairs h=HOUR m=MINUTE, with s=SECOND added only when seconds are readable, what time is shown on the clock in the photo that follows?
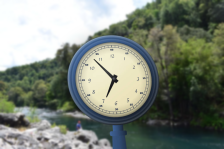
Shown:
h=6 m=53
